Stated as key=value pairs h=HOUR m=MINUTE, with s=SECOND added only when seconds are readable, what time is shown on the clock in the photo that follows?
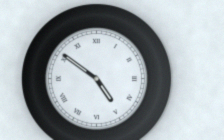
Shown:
h=4 m=51
